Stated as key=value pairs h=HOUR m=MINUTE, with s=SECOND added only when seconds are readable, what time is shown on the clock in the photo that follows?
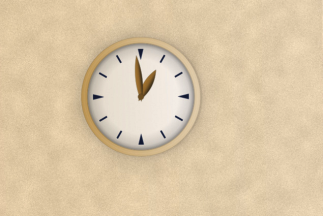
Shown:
h=12 m=59
